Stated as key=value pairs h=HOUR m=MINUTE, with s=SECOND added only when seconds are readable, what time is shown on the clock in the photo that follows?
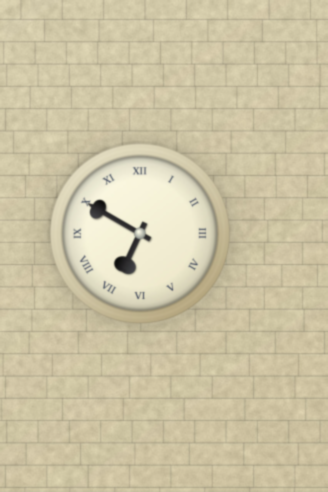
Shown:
h=6 m=50
